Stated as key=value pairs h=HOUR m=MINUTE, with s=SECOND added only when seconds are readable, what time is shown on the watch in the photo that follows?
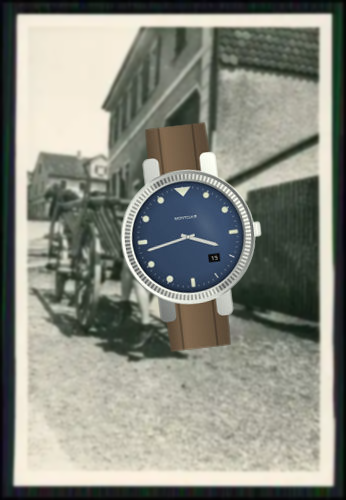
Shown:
h=3 m=43
